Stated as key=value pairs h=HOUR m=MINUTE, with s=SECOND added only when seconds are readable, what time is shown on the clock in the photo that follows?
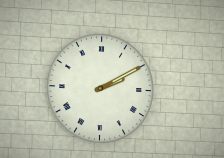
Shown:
h=2 m=10
